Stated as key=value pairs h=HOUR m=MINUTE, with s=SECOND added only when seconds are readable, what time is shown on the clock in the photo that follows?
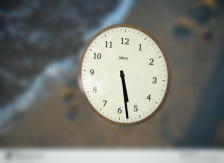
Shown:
h=5 m=28
